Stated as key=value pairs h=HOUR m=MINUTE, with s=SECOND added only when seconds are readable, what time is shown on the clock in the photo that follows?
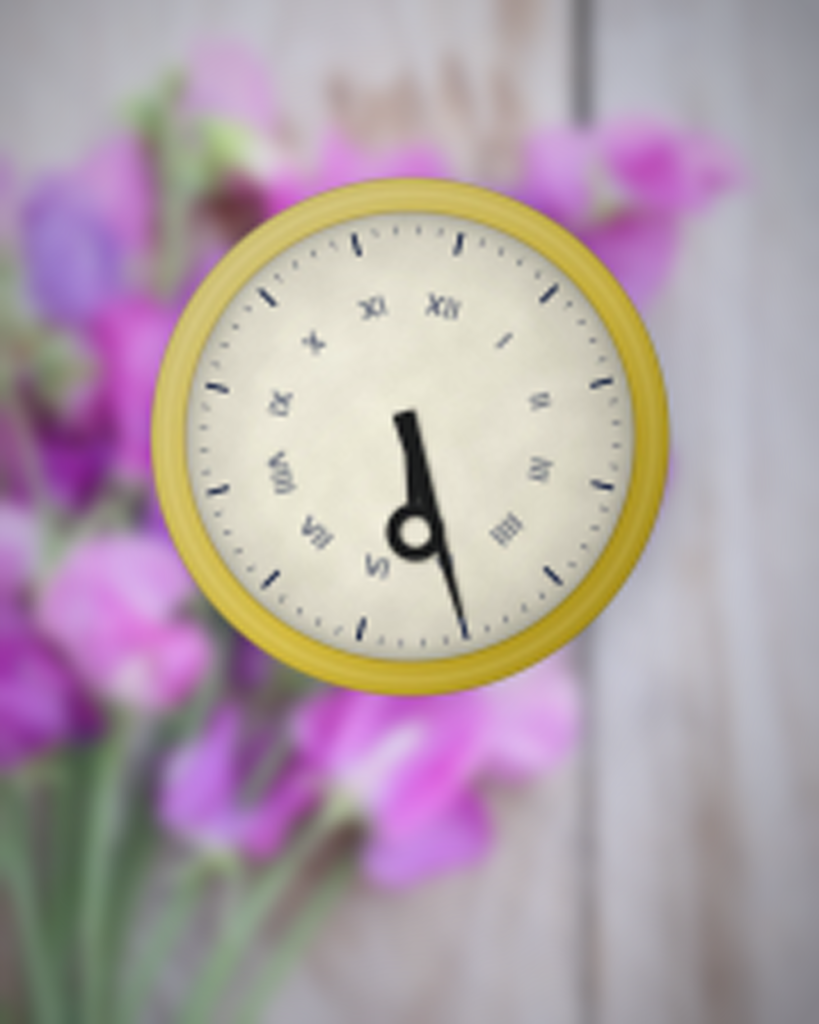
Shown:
h=5 m=25
